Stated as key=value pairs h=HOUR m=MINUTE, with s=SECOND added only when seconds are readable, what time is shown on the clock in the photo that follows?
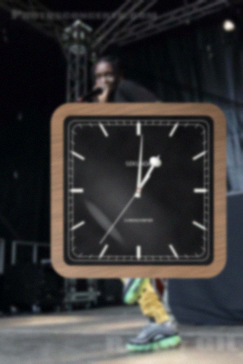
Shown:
h=1 m=0 s=36
